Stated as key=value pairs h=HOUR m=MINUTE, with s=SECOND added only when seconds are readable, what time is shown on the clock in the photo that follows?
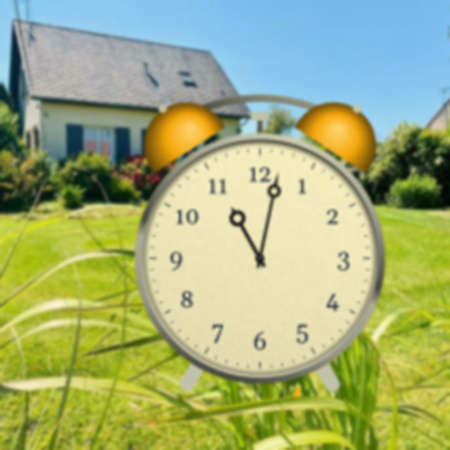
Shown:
h=11 m=2
